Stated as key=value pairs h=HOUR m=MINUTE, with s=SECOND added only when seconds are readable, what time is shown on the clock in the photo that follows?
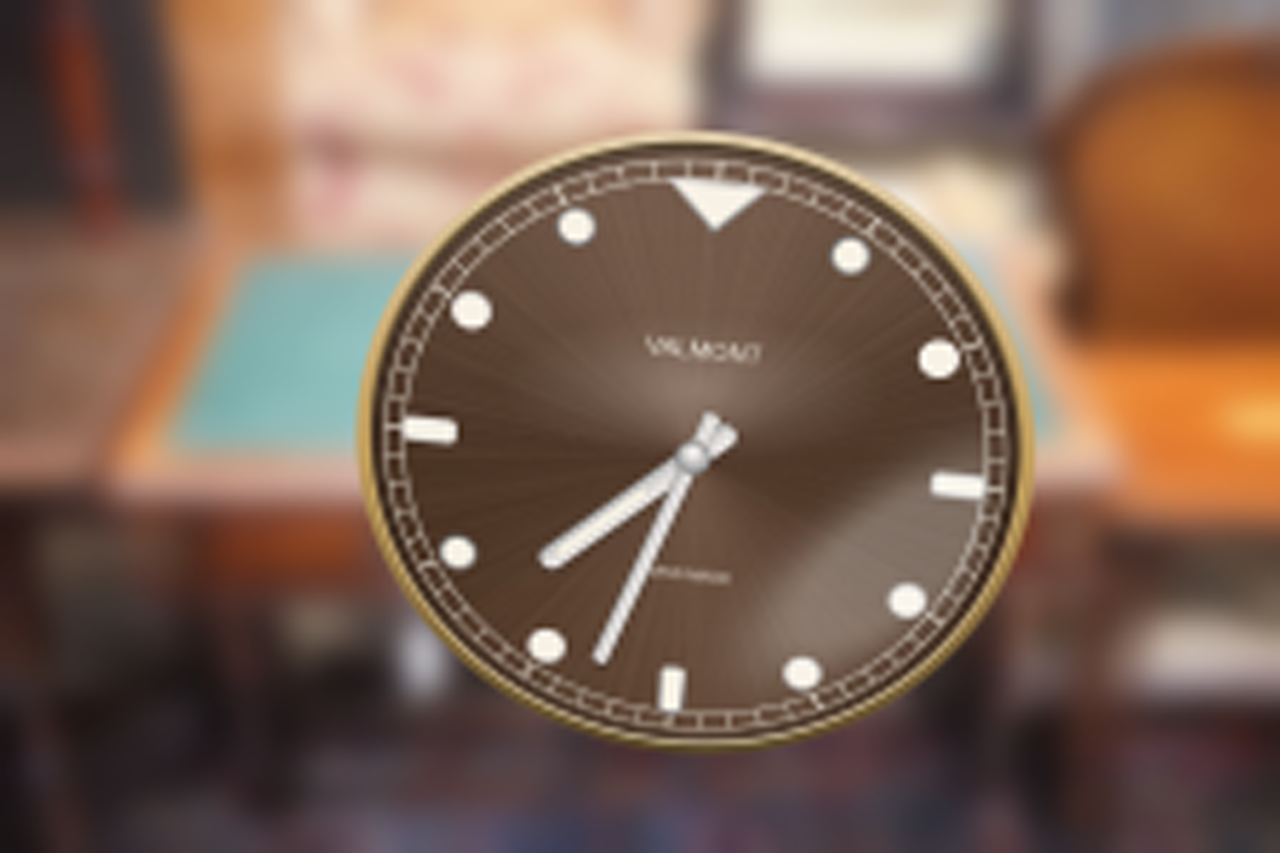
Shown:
h=7 m=33
